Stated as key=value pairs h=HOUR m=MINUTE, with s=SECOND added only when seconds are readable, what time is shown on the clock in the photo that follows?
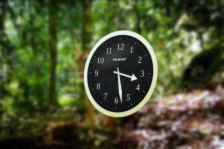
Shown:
h=3 m=28
